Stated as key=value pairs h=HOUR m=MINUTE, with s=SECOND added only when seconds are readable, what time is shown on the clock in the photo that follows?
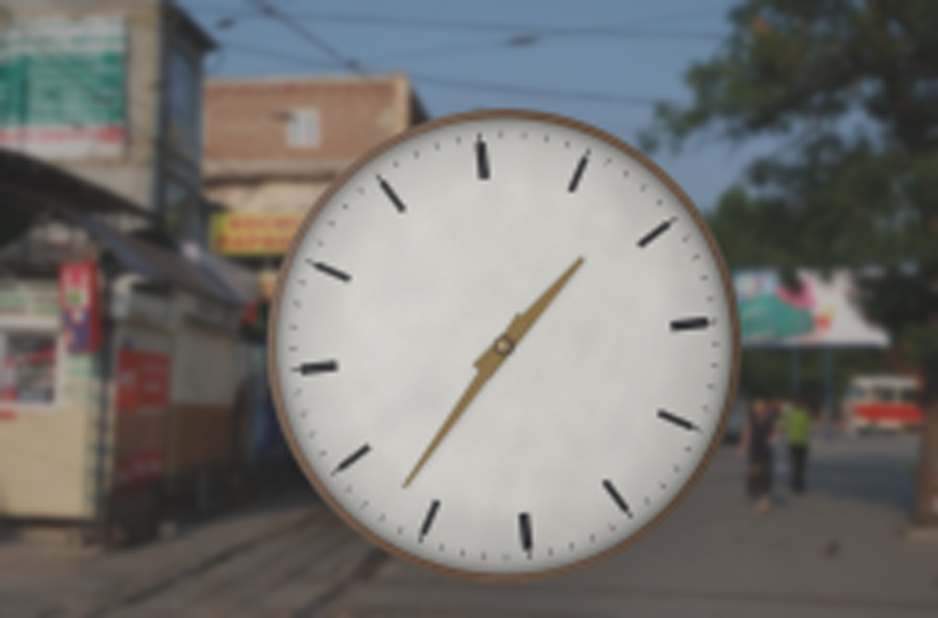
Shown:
h=1 m=37
